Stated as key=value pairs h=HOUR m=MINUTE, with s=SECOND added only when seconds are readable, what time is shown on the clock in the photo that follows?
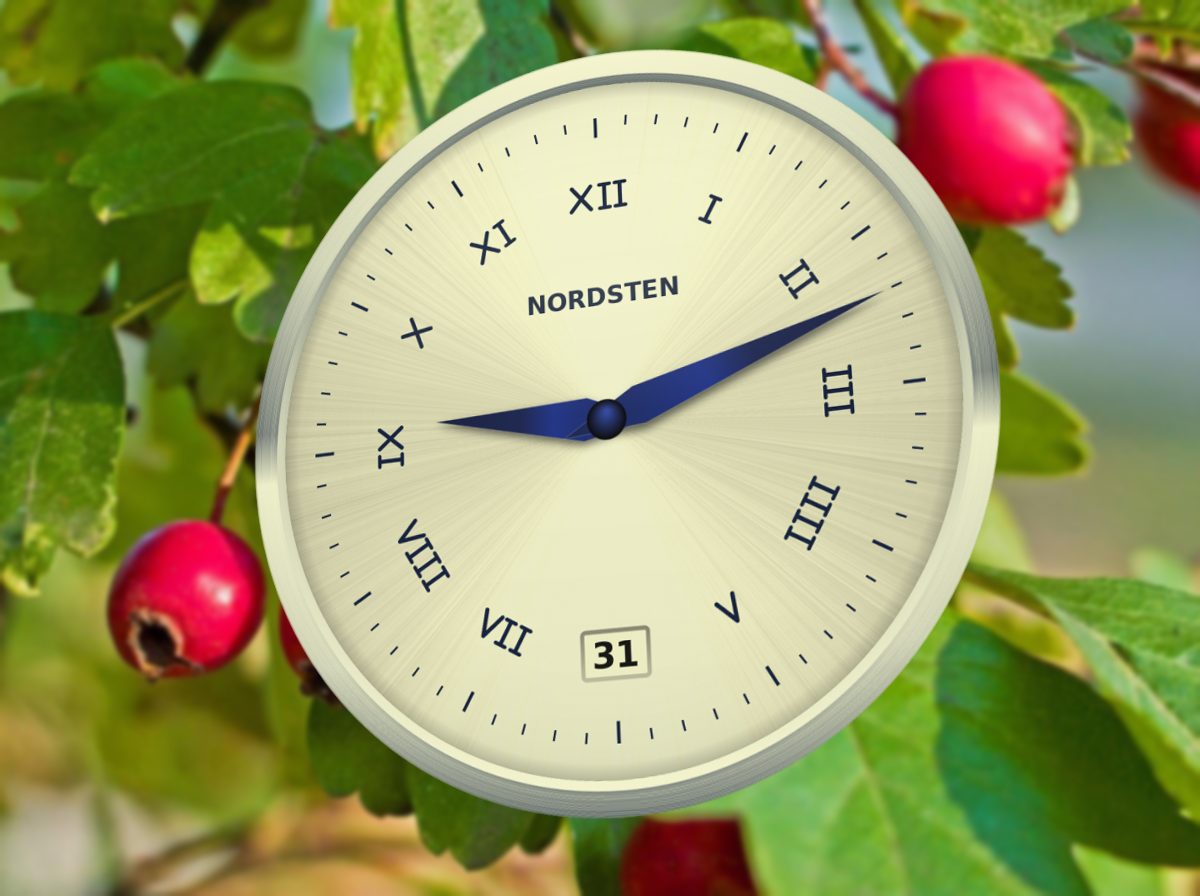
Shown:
h=9 m=12
